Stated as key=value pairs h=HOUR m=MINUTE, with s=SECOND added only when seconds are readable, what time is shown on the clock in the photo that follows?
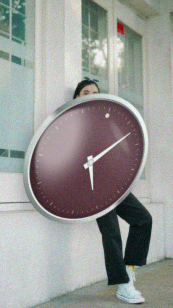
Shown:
h=5 m=7
